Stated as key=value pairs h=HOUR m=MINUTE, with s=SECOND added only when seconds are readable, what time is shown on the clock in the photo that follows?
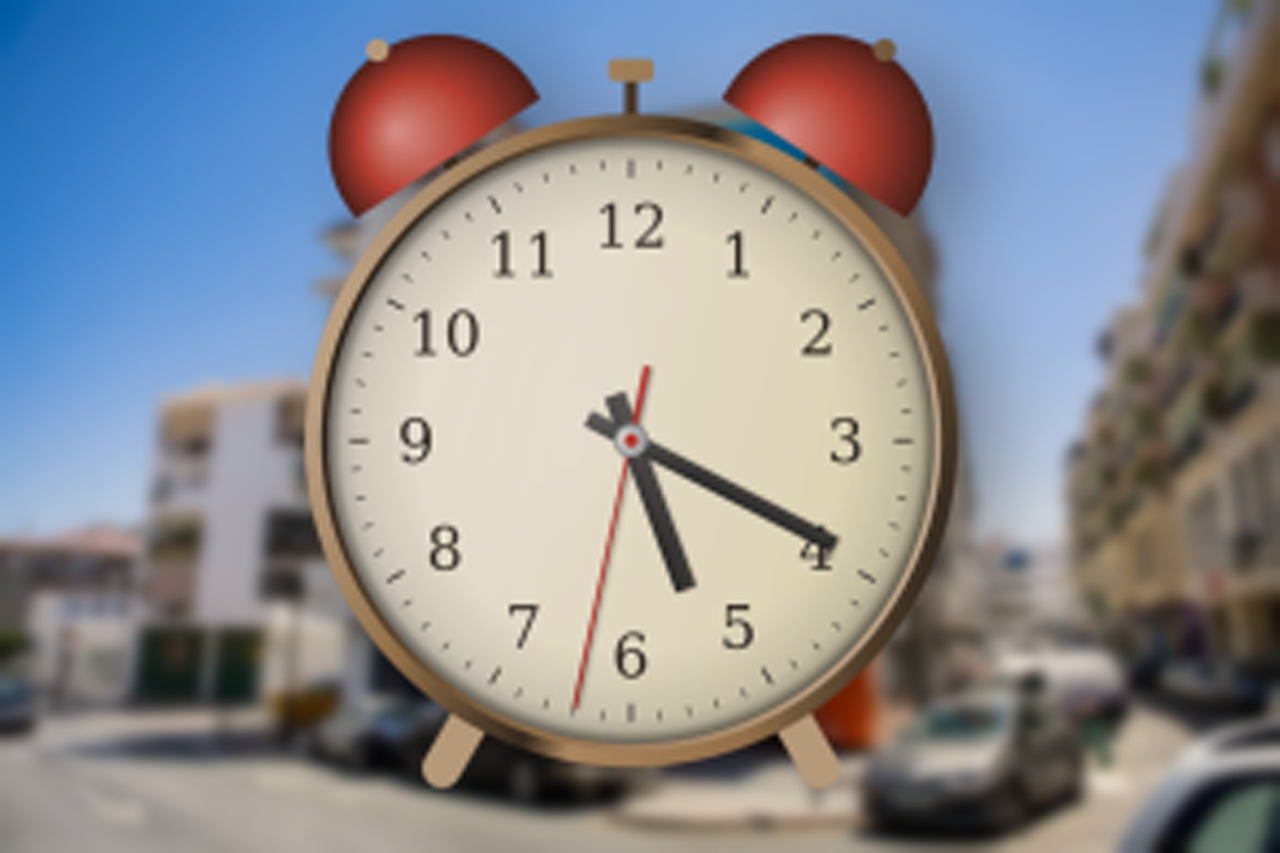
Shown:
h=5 m=19 s=32
